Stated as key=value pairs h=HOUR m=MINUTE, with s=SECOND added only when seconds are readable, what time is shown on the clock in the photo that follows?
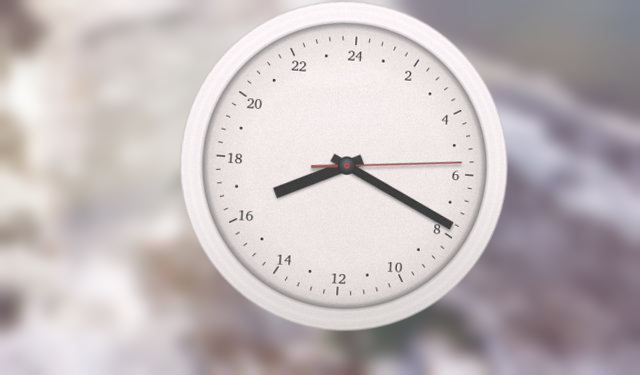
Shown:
h=16 m=19 s=14
